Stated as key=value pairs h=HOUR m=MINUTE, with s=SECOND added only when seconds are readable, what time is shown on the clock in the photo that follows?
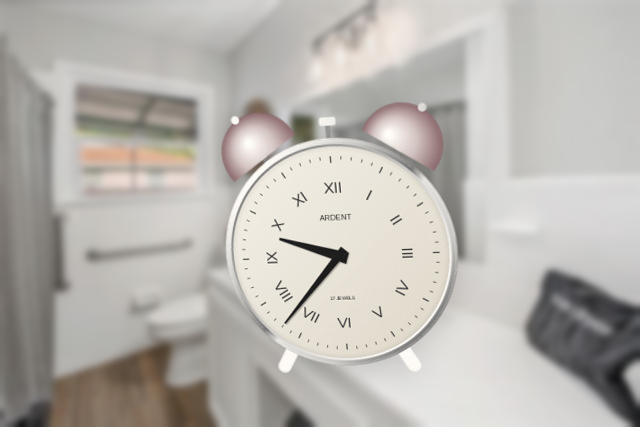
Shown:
h=9 m=37
